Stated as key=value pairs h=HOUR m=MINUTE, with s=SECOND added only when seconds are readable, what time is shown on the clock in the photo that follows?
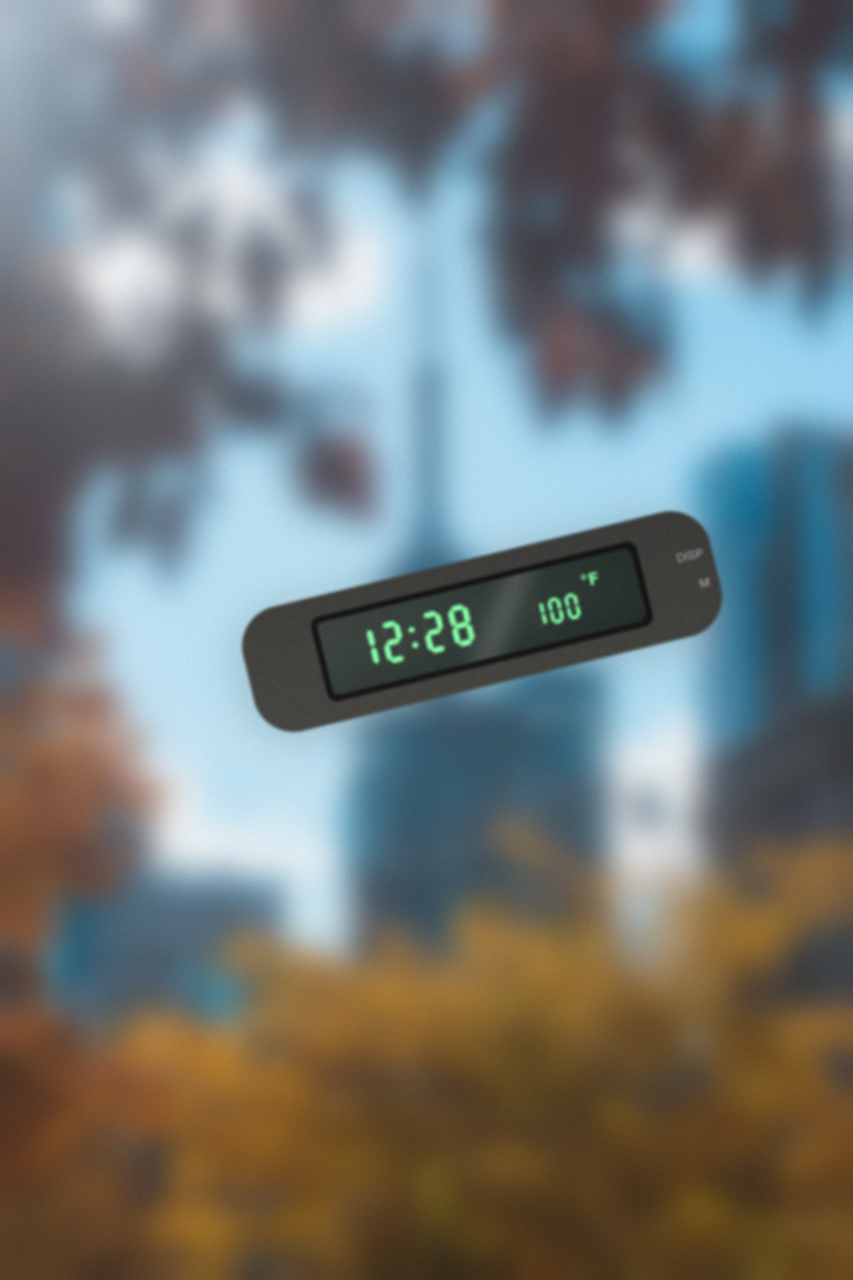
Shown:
h=12 m=28
